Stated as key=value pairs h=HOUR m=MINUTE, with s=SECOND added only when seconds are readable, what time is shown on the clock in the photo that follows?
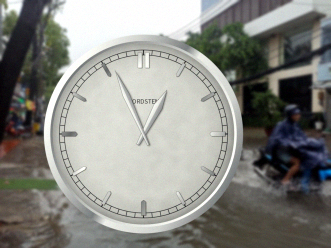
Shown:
h=12 m=56
